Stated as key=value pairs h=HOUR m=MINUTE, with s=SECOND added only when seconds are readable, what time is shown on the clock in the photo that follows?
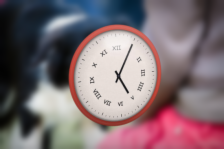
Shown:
h=5 m=5
